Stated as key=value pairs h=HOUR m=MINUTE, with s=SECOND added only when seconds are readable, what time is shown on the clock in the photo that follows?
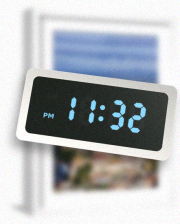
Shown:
h=11 m=32
